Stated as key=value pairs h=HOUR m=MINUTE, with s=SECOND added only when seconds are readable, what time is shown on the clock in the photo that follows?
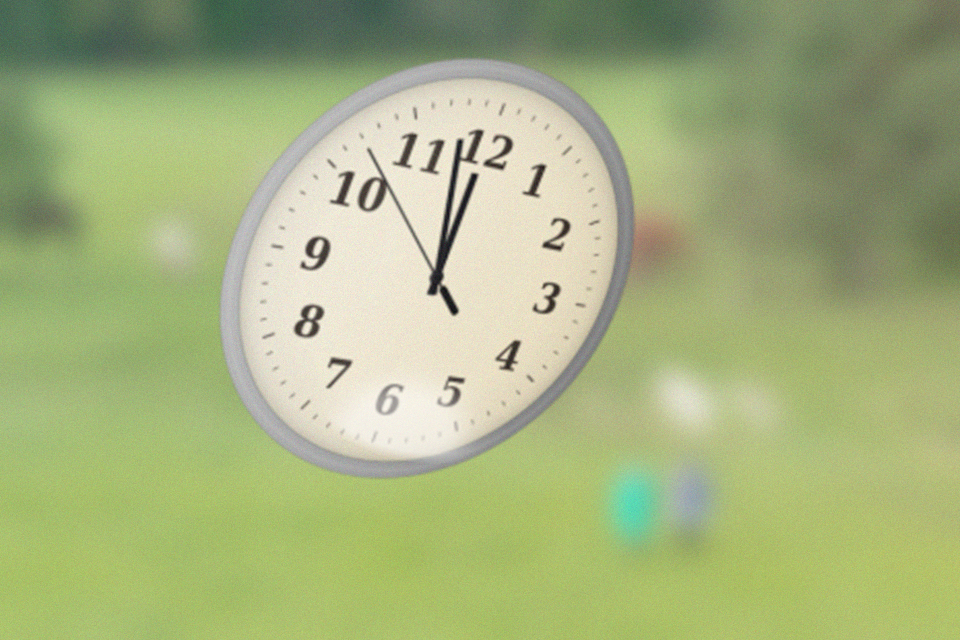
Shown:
h=11 m=57 s=52
